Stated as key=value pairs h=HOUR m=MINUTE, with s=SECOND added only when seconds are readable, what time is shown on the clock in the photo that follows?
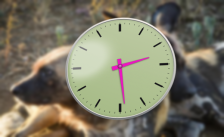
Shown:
h=2 m=29
